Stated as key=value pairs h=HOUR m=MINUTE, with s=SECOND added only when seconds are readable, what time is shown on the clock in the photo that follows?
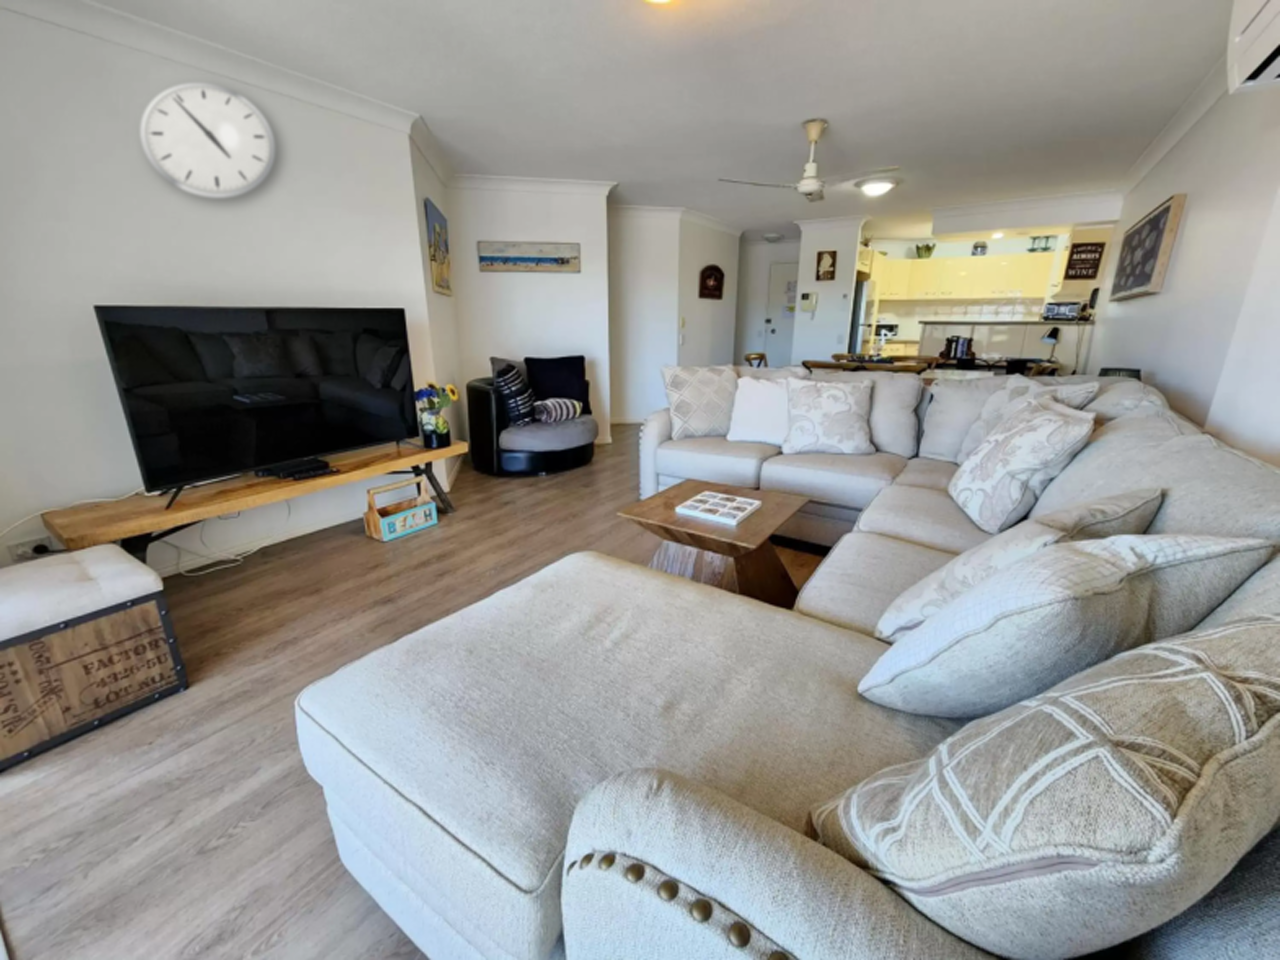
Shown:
h=4 m=54
